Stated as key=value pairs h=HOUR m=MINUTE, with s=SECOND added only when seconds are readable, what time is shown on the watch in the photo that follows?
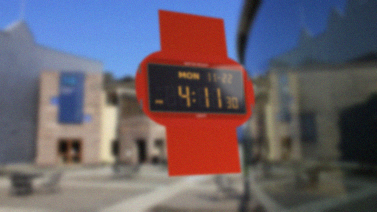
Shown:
h=4 m=11
